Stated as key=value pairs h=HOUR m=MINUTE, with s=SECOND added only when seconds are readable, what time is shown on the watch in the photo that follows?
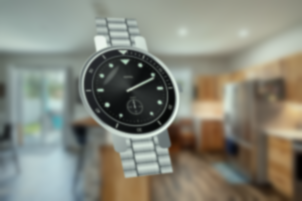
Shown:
h=2 m=11
